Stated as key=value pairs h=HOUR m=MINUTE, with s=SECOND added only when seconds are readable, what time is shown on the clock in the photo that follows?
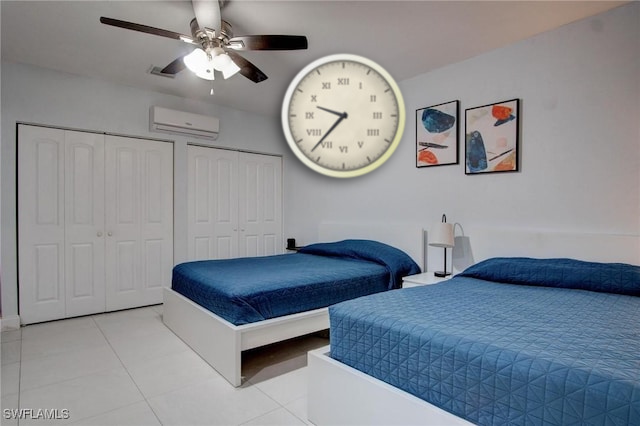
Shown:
h=9 m=37
